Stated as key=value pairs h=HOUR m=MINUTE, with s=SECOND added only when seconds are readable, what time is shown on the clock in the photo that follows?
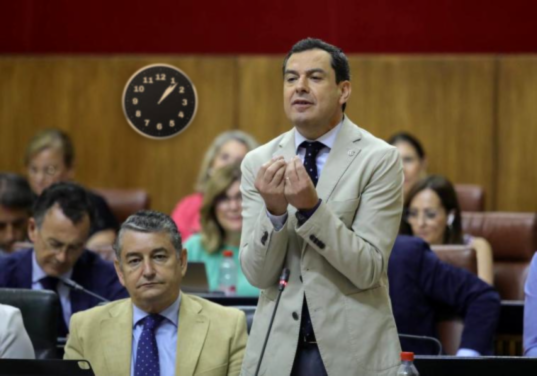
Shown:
h=1 m=7
